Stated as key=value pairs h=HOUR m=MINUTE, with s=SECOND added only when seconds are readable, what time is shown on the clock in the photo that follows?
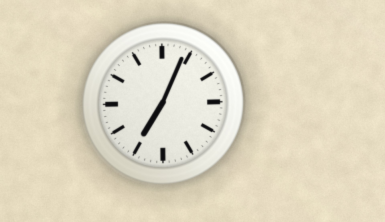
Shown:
h=7 m=4
